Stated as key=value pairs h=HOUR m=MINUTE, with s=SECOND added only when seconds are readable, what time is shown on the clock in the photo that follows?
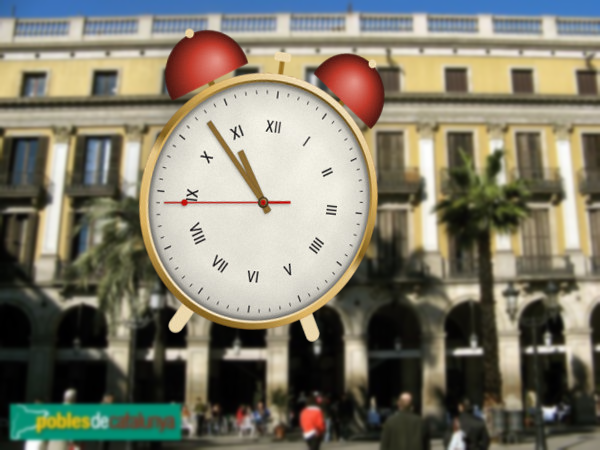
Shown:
h=10 m=52 s=44
